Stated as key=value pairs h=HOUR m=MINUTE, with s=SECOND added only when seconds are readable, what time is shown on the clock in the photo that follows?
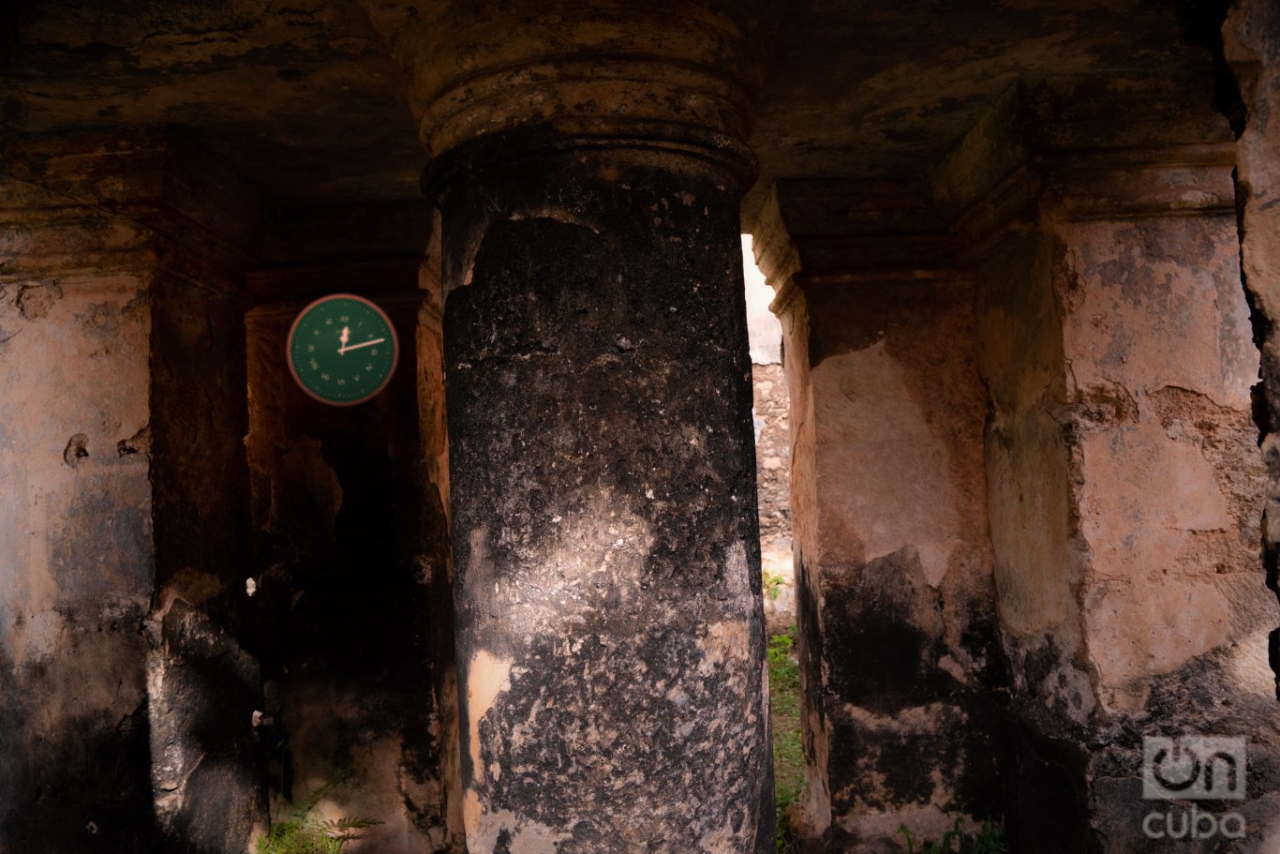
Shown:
h=12 m=12
